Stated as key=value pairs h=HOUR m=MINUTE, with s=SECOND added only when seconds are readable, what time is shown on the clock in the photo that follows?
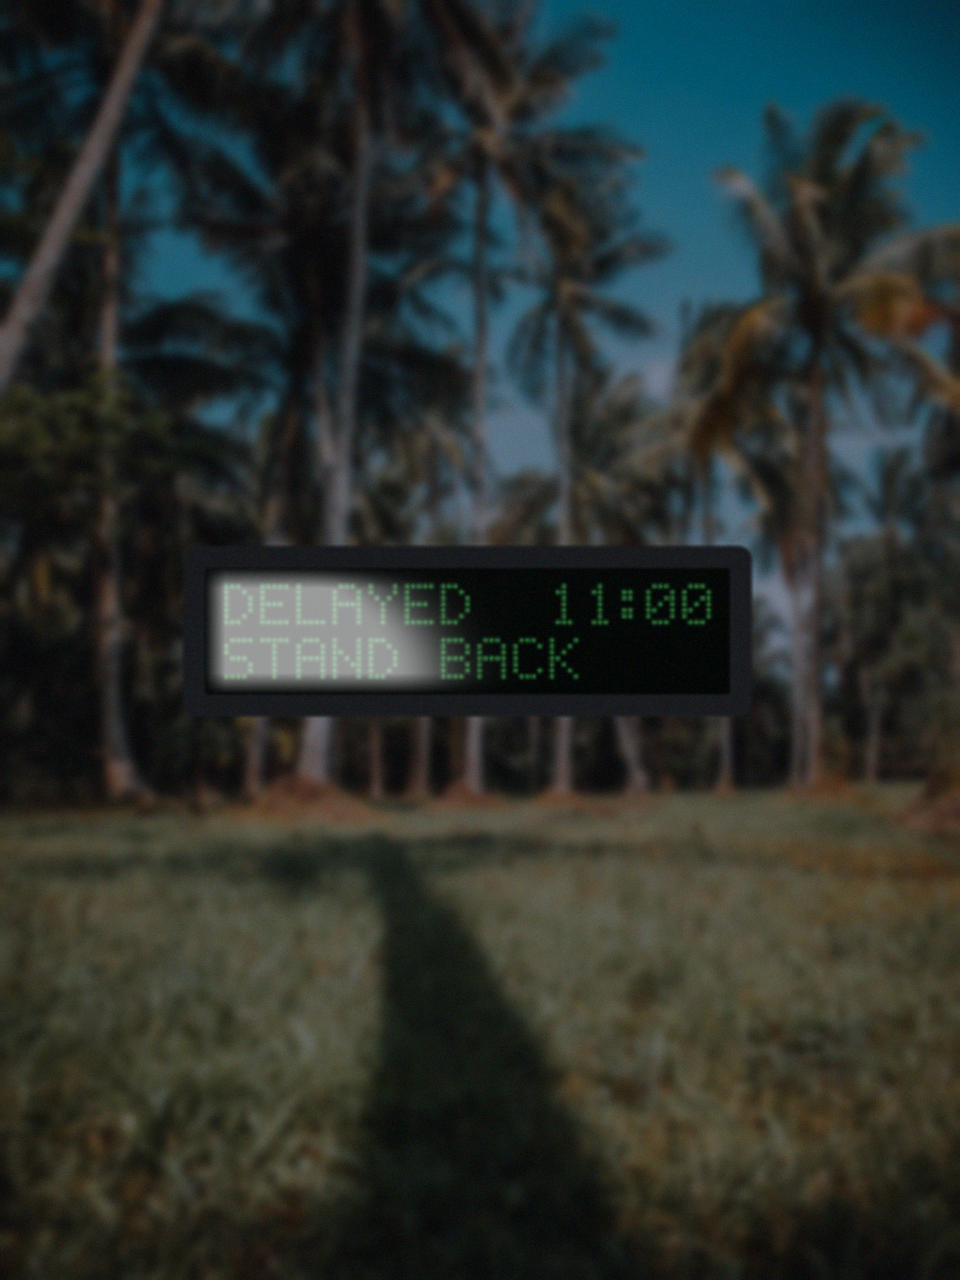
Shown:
h=11 m=0
